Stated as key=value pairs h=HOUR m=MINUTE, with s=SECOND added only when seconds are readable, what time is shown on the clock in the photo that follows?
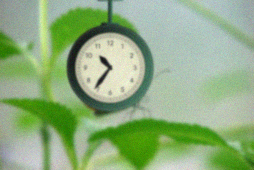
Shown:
h=10 m=36
